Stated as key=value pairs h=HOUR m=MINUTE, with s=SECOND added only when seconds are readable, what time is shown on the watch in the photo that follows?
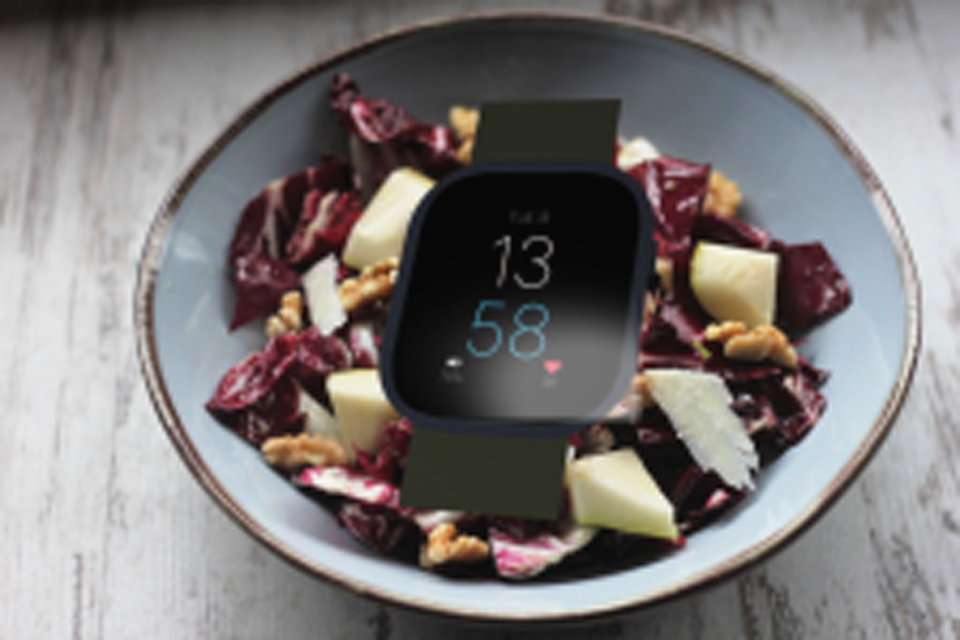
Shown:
h=13 m=58
